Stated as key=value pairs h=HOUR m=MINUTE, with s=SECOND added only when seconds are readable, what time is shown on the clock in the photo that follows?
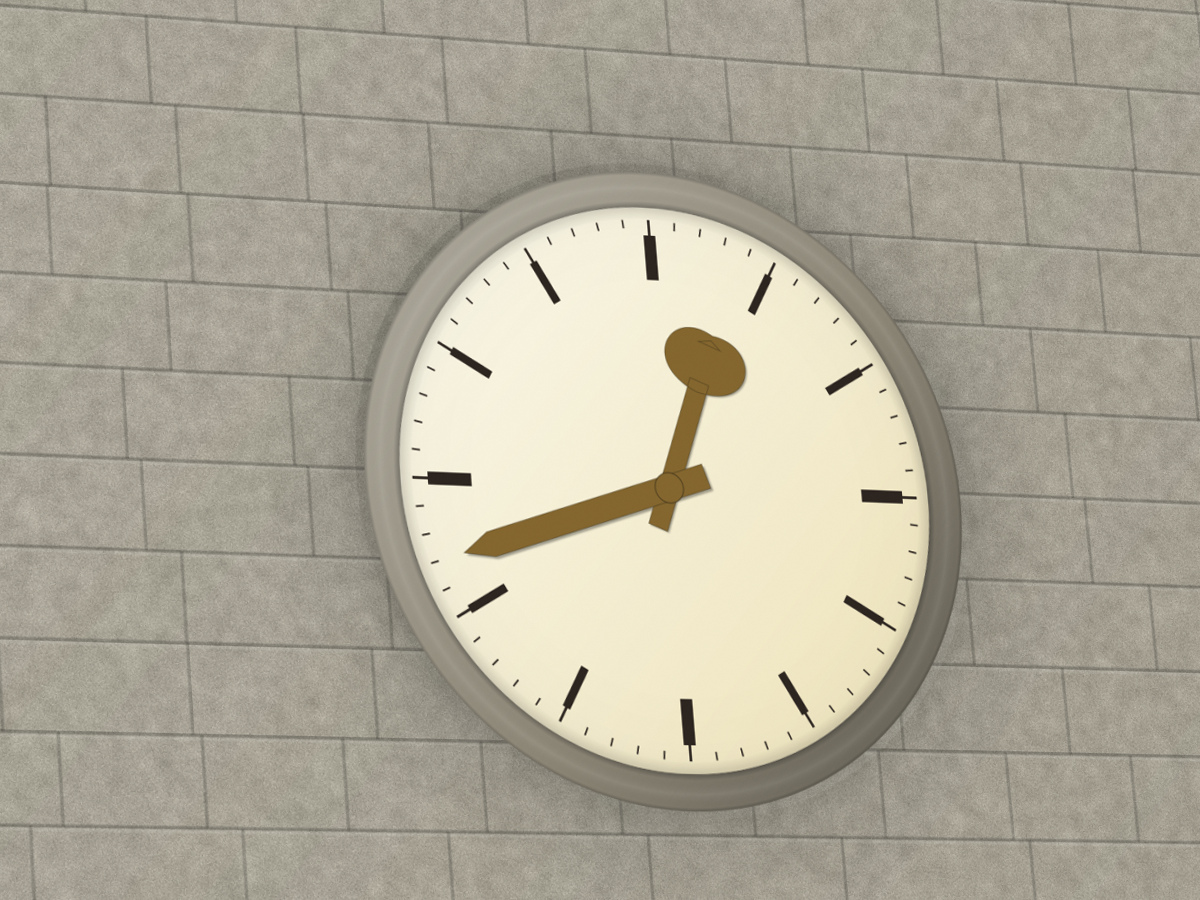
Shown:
h=12 m=42
